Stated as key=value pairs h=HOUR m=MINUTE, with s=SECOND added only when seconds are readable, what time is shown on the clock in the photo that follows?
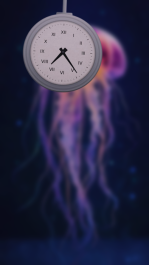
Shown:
h=7 m=24
